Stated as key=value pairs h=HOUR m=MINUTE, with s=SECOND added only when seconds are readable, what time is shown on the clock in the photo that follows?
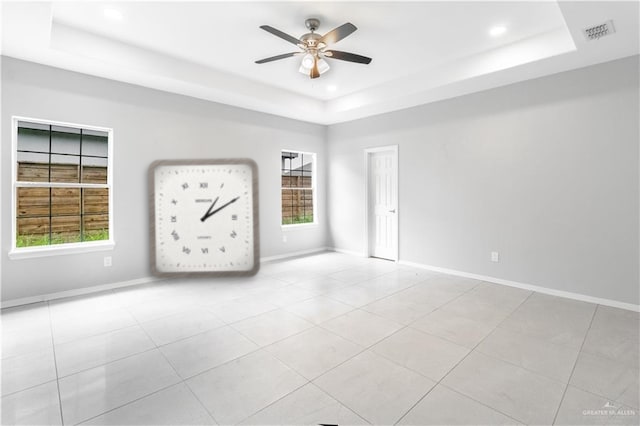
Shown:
h=1 m=10
